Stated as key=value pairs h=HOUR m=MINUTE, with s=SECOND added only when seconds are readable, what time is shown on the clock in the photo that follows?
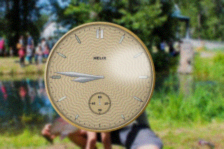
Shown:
h=8 m=46
